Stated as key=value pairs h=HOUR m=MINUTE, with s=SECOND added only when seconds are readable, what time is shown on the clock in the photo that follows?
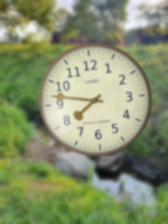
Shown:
h=7 m=47
